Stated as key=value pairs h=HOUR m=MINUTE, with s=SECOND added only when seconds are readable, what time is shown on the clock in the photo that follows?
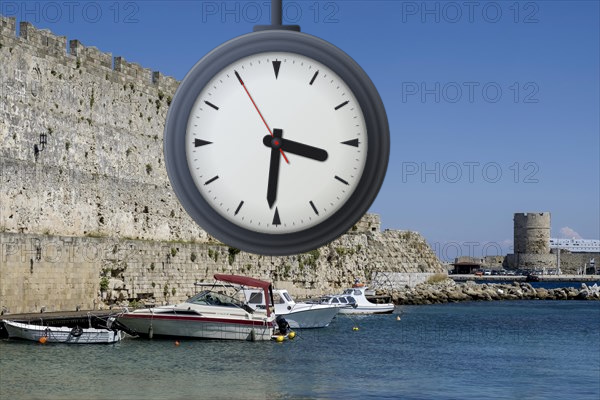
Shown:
h=3 m=30 s=55
